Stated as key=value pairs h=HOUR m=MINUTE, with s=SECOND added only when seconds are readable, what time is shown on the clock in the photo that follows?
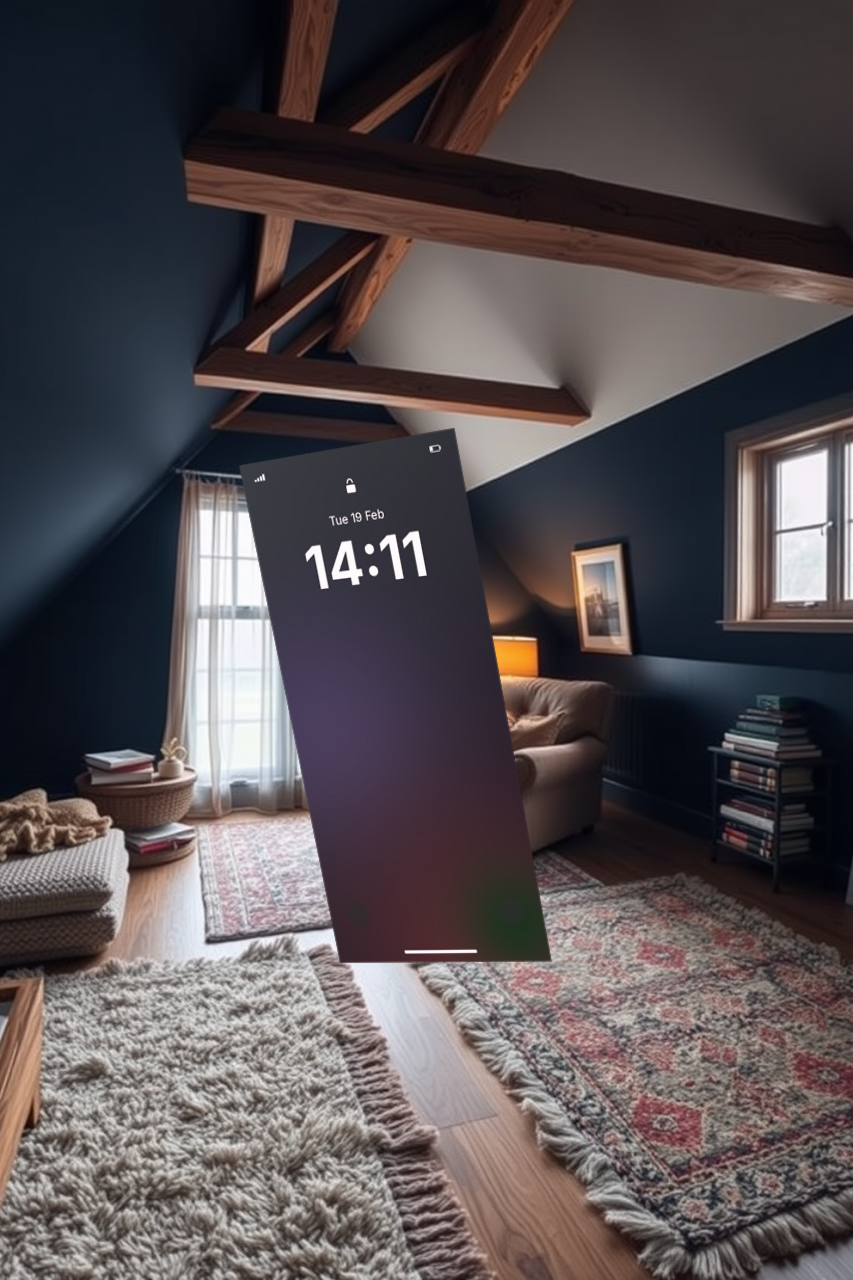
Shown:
h=14 m=11
